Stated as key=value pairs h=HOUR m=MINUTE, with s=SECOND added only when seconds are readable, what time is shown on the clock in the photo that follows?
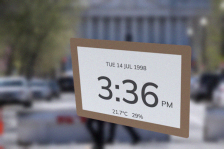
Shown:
h=3 m=36
